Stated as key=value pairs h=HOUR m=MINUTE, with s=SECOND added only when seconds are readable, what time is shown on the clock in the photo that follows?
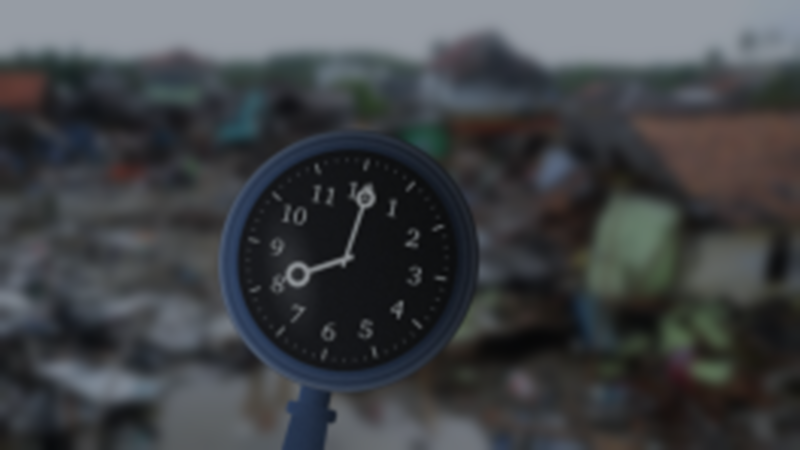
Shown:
h=8 m=1
